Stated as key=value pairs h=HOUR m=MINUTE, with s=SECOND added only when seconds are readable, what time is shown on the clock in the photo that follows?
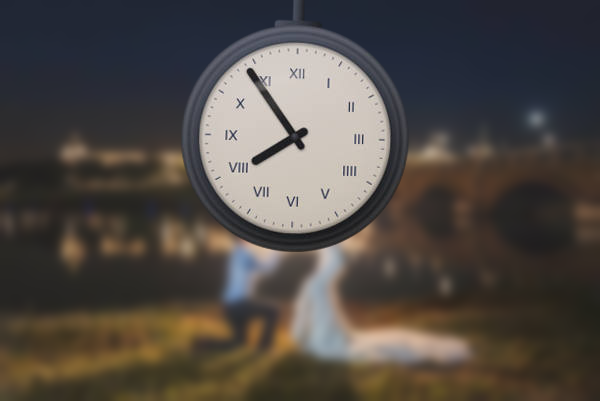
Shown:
h=7 m=54
